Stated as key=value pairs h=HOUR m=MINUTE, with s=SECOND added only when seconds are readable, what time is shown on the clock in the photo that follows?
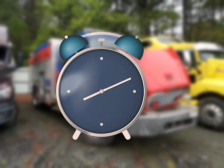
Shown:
h=8 m=11
